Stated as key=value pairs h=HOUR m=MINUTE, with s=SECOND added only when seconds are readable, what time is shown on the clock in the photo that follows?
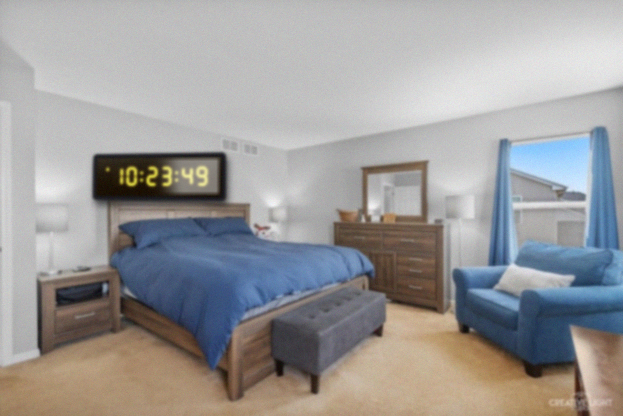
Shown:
h=10 m=23 s=49
